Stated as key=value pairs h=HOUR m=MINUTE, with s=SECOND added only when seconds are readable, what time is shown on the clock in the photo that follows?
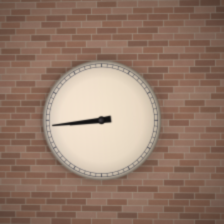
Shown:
h=8 m=44
